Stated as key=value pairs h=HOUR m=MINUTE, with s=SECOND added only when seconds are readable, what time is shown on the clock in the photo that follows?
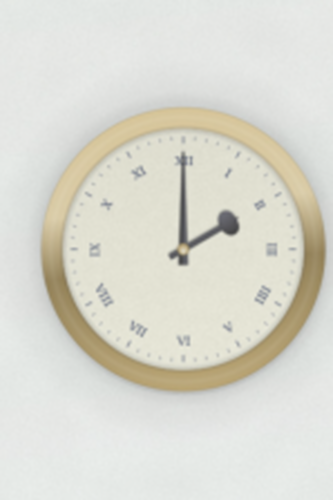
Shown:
h=2 m=0
